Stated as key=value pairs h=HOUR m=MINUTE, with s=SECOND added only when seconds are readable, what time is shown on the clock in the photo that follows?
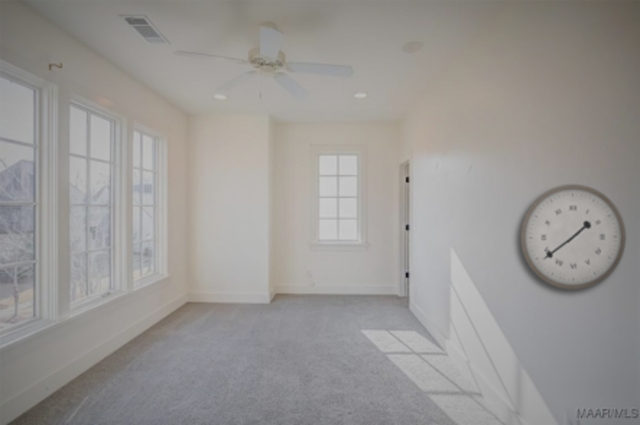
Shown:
h=1 m=39
